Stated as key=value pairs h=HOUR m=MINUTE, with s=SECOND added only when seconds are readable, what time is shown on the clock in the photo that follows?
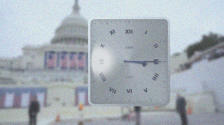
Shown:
h=3 m=15
